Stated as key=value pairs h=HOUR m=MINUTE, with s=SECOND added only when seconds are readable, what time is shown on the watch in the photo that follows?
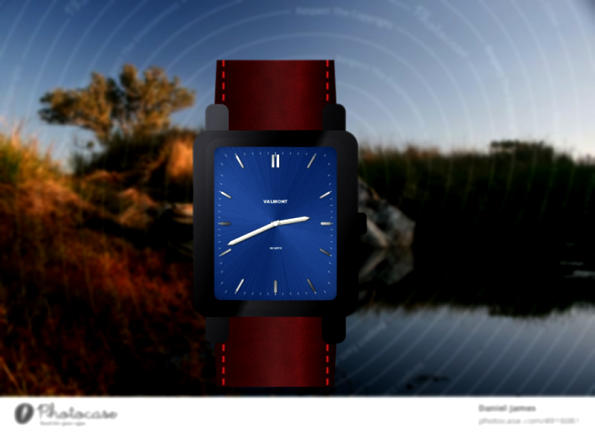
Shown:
h=2 m=41
